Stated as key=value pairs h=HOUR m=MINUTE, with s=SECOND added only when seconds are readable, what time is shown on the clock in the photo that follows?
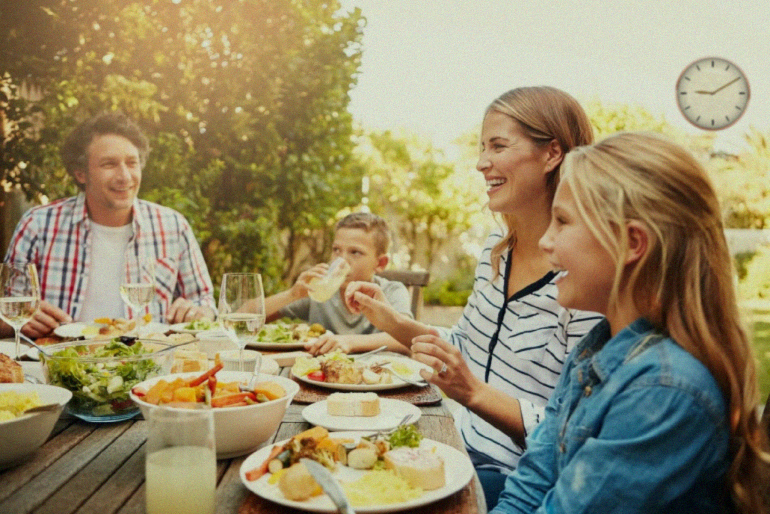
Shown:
h=9 m=10
